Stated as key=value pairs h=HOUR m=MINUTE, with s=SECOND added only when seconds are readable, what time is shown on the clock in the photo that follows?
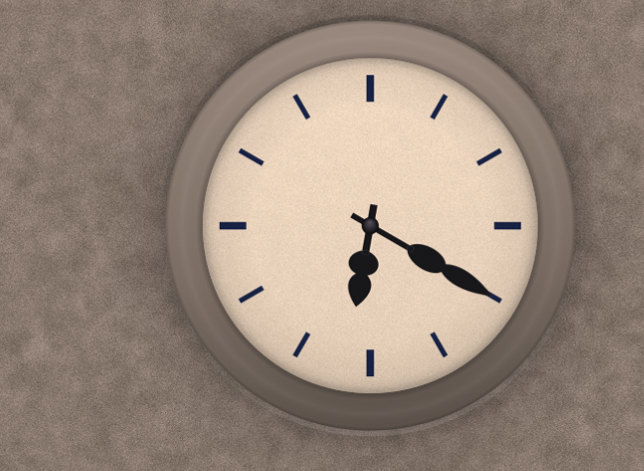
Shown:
h=6 m=20
